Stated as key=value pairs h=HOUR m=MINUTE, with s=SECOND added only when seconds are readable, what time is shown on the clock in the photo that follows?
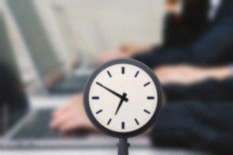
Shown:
h=6 m=50
